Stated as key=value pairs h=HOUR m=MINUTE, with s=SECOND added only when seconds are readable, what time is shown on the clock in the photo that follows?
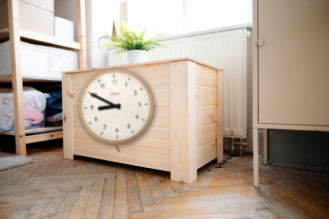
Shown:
h=8 m=50
